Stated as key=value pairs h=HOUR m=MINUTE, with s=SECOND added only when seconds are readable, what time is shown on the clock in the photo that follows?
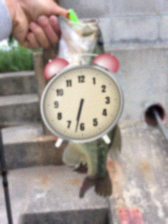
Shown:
h=6 m=32
